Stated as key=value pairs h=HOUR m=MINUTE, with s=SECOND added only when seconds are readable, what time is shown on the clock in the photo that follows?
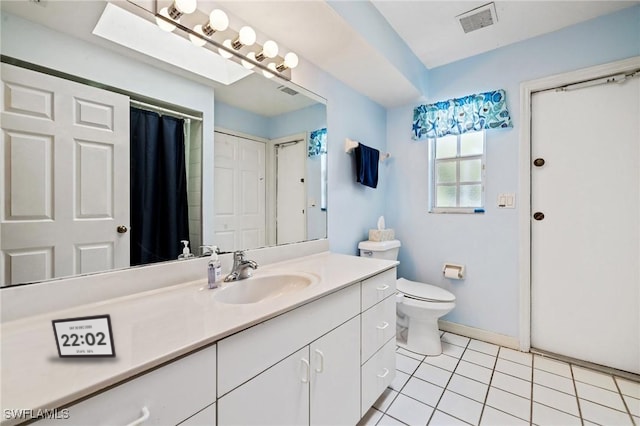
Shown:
h=22 m=2
